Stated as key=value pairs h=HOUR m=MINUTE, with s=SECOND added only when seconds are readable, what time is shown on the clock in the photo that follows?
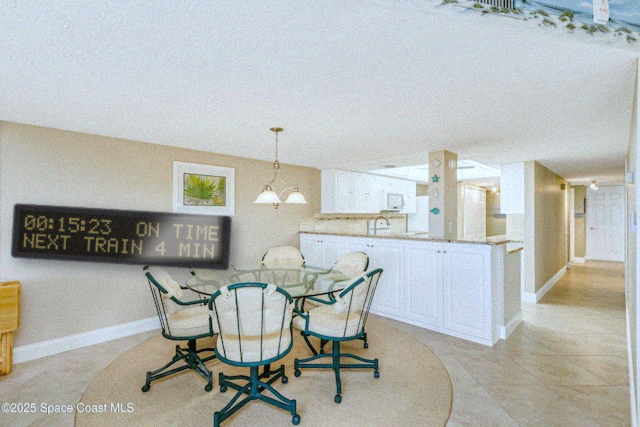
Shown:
h=0 m=15 s=23
